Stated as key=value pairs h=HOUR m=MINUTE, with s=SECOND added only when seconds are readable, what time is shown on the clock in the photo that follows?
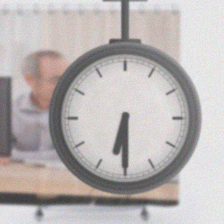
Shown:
h=6 m=30
